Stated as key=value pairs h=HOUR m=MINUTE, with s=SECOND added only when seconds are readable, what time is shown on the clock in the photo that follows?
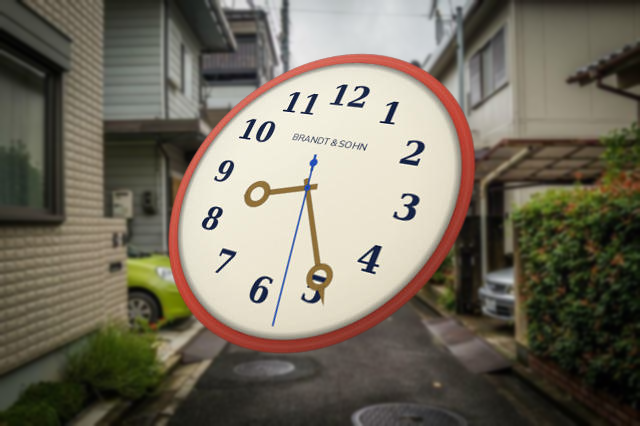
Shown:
h=8 m=24 s=28
